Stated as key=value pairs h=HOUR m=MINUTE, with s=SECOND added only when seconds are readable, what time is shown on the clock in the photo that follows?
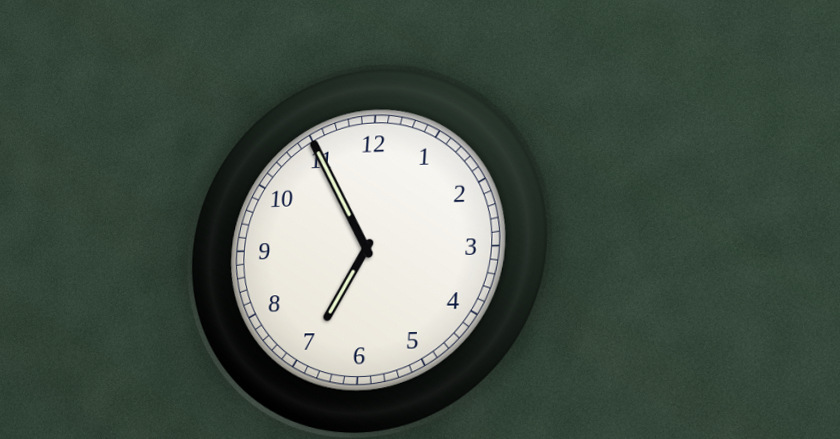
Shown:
h=6 m=55
